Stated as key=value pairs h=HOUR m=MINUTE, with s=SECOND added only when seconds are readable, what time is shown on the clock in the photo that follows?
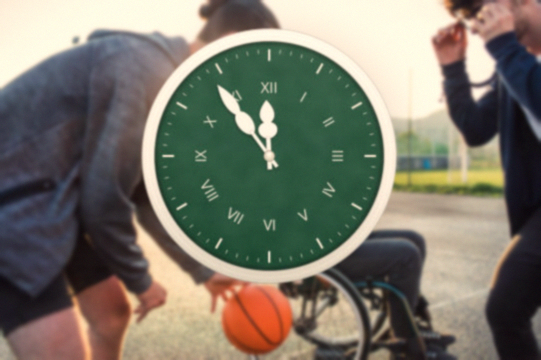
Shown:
h=11 m=54
